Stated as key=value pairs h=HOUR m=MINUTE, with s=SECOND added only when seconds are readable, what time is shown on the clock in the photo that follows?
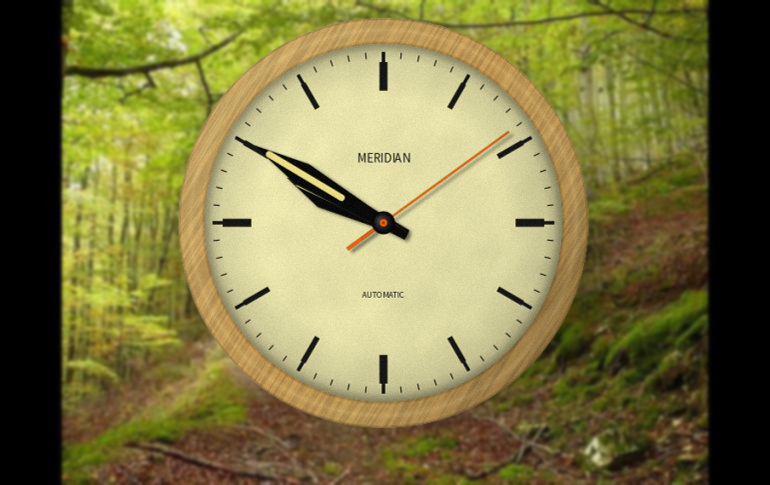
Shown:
h=9 m=50 s=9
